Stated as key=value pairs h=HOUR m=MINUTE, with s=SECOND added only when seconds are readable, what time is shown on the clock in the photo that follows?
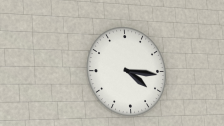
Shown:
h=4 m=16
